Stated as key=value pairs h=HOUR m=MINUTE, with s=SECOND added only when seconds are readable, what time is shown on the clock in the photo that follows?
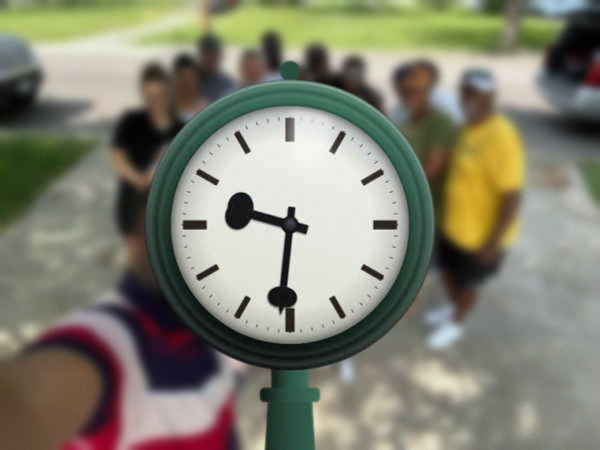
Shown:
h=9 m=31
